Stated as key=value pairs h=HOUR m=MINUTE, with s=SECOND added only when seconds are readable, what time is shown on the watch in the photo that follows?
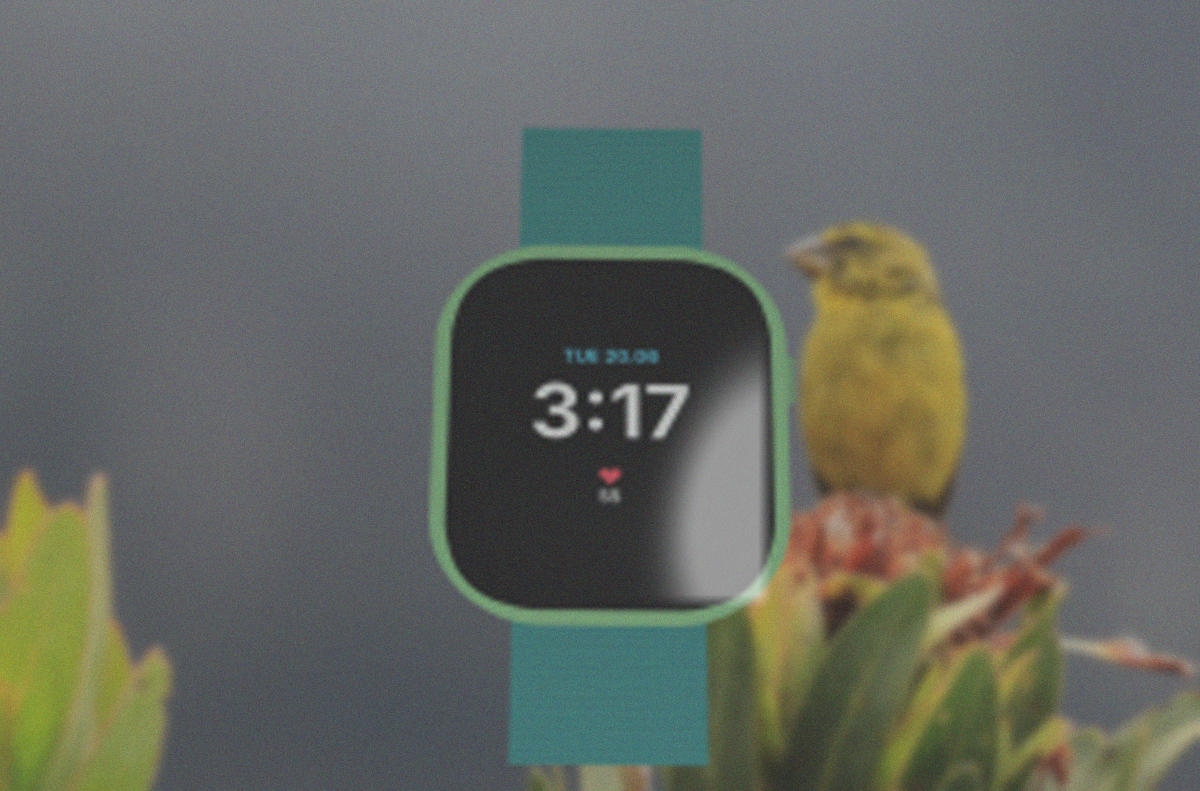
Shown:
h=3 m=17
